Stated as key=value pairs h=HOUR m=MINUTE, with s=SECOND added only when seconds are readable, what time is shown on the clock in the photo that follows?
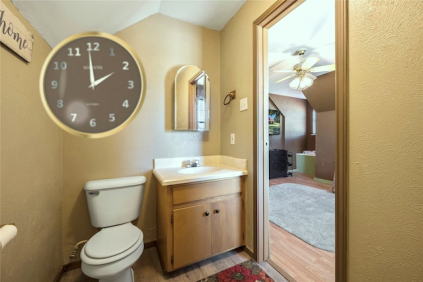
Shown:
h=1 m=59
